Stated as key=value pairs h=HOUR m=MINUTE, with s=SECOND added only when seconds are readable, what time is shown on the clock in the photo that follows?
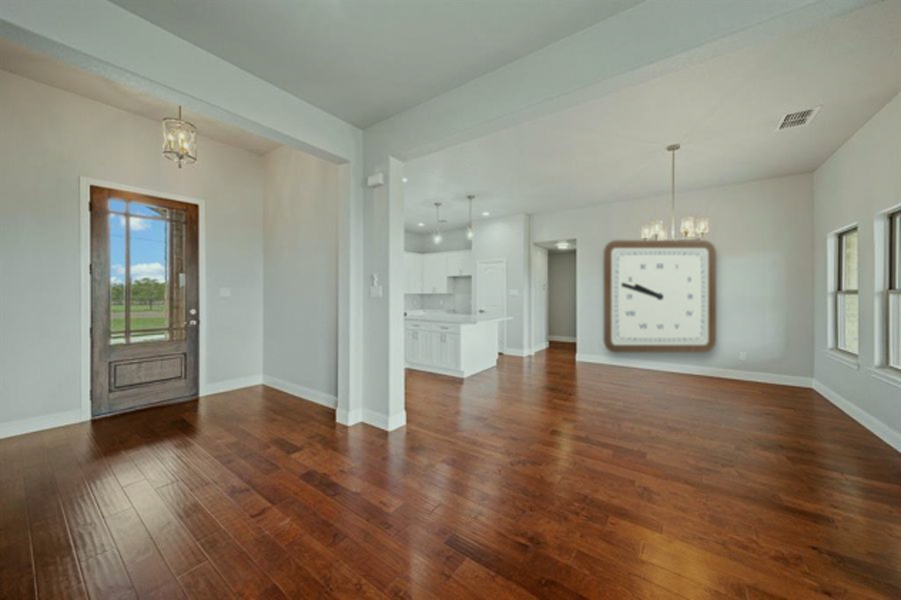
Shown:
h=9 m=48
